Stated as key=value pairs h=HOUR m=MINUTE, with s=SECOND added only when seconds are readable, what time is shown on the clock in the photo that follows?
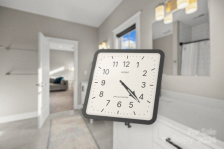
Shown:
h=4 m=22
